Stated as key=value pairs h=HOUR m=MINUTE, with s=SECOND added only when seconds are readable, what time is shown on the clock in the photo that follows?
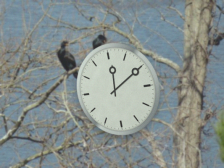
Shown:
h=12 m=10
